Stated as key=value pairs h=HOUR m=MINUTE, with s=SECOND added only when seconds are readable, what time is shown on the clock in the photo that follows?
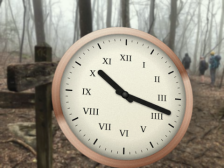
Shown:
h=10 m=18
